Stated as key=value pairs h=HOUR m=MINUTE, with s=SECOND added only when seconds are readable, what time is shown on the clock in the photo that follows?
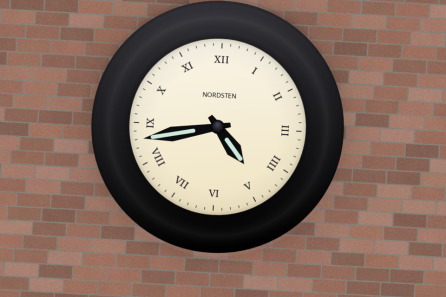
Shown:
h=4 m=43
